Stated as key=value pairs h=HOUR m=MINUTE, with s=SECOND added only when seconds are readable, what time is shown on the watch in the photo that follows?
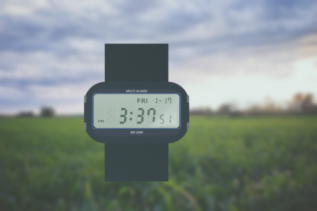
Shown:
h=3 m=37 s=51
